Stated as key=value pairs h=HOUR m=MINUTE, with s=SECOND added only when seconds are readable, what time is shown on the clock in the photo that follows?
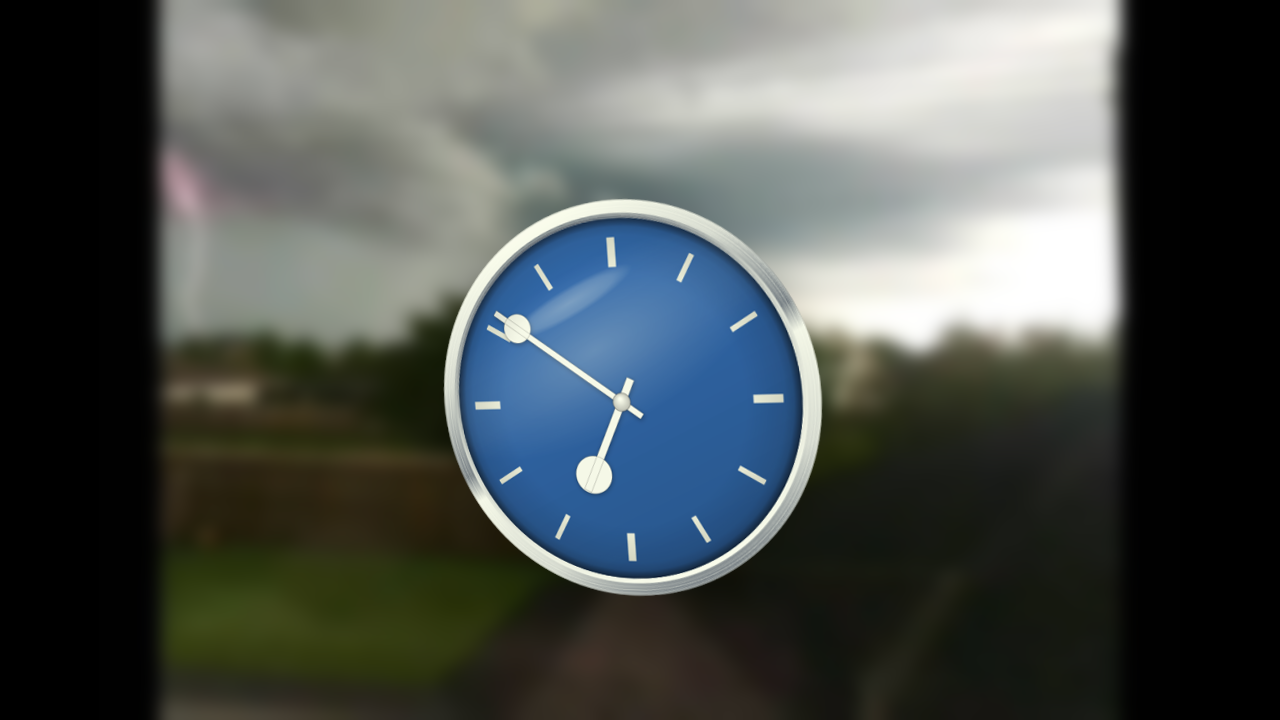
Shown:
h=6 m=51
